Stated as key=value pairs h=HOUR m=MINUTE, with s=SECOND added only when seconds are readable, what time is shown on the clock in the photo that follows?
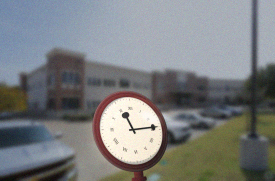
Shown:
h=11 m=14
